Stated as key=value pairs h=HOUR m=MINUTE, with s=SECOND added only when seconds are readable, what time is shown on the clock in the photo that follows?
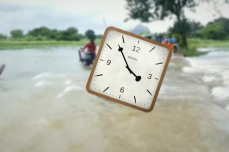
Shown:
h=3 m=53
